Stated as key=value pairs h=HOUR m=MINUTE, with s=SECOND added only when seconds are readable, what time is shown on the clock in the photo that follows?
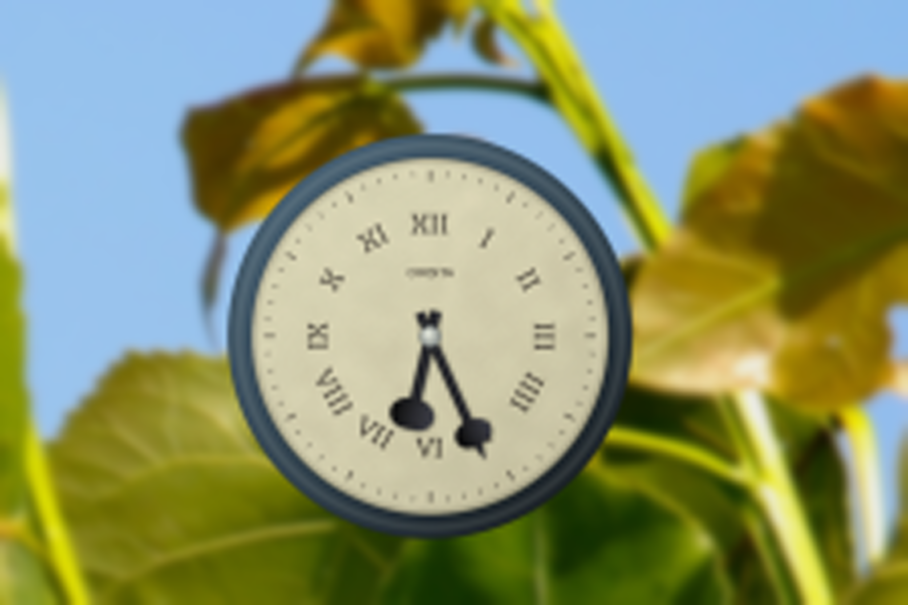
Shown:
h=6 m=26
